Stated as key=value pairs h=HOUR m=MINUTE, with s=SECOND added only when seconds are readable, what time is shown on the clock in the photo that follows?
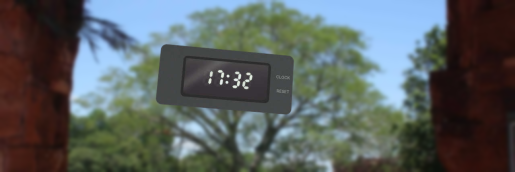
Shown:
h=17 m=32
